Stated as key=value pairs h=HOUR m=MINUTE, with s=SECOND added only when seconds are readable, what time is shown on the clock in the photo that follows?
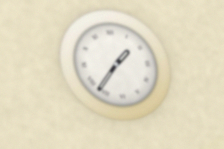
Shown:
h=1 m=37
